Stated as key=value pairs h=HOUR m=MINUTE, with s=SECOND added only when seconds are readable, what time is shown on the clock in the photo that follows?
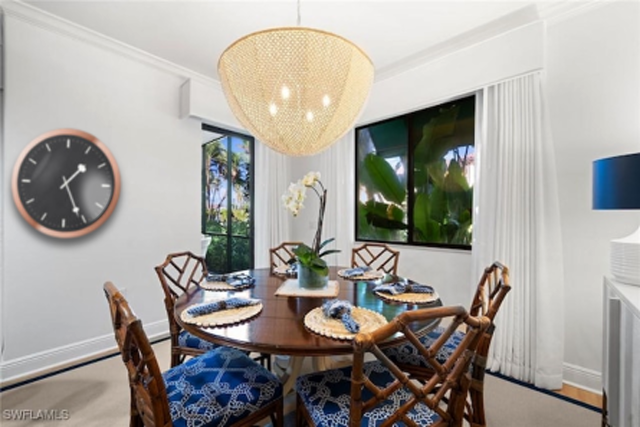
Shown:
h=1 m=26
